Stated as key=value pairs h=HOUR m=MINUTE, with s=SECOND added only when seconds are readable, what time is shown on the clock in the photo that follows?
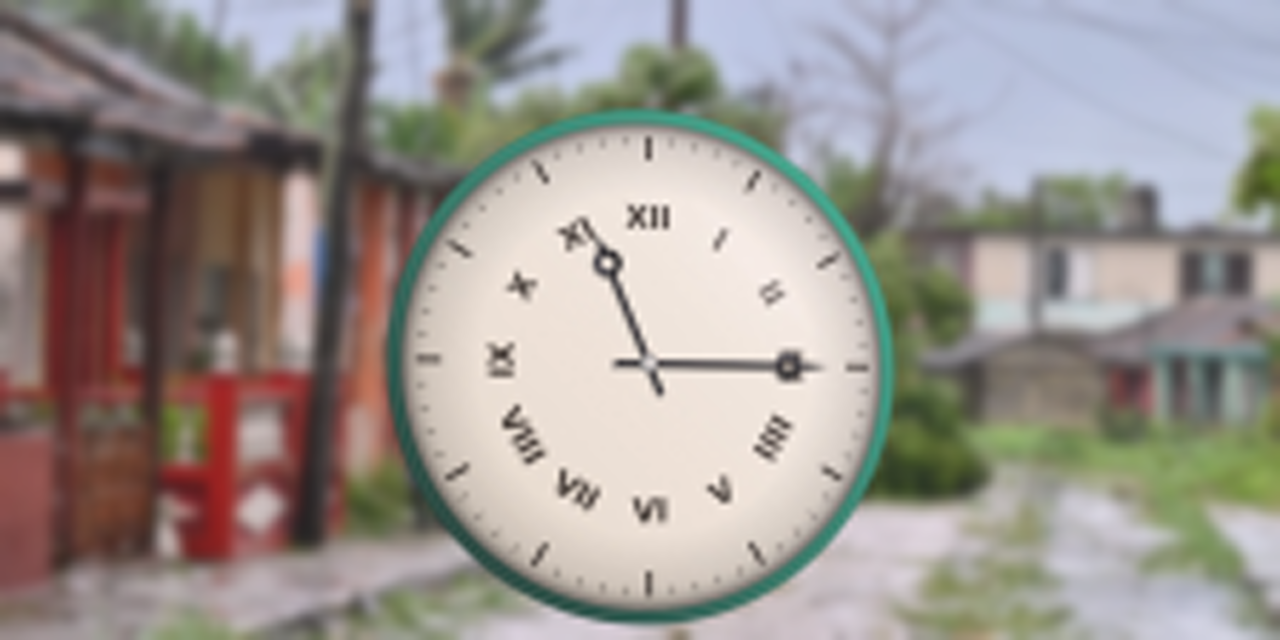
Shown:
h=11 m=15
